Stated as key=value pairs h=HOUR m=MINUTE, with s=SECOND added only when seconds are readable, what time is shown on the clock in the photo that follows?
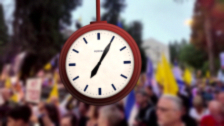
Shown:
h=7 m=5
